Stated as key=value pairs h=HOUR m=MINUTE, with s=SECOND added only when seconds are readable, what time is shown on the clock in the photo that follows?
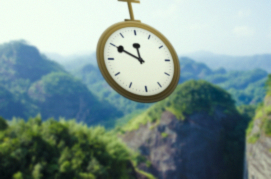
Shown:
h=11 m=50
